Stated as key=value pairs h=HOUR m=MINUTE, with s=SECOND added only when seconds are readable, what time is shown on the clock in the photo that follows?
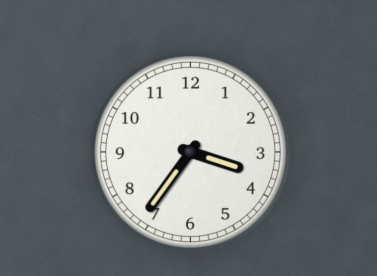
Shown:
h=3 m=36
